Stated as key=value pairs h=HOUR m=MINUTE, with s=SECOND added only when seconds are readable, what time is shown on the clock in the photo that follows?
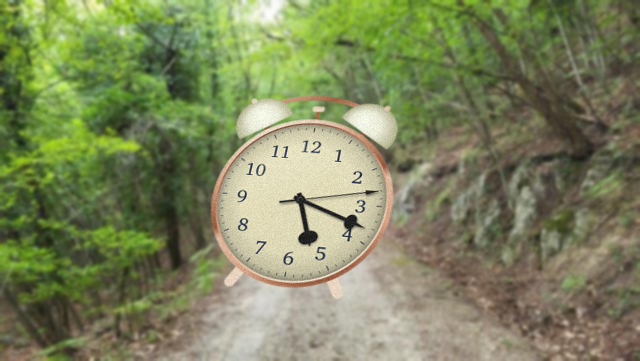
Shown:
h=5 m=18 s=13
